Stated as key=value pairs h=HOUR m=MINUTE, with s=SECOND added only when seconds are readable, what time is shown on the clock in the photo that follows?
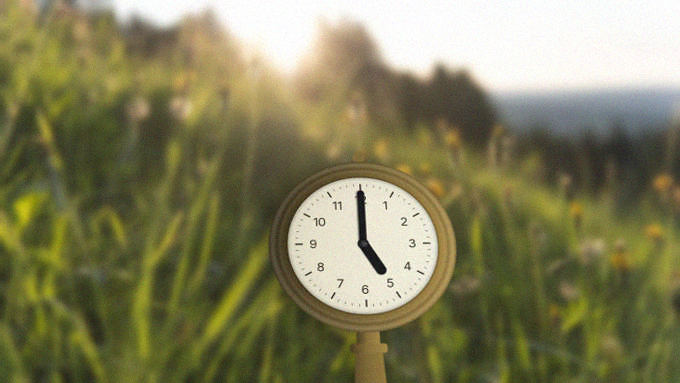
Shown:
h=5 m=0
